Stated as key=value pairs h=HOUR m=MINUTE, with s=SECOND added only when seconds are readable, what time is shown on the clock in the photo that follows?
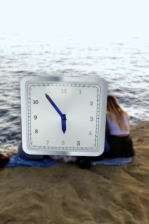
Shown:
h=5 m=54
